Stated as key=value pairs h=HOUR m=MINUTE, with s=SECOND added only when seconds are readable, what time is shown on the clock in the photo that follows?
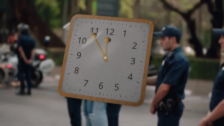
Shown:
h=11 m=54
